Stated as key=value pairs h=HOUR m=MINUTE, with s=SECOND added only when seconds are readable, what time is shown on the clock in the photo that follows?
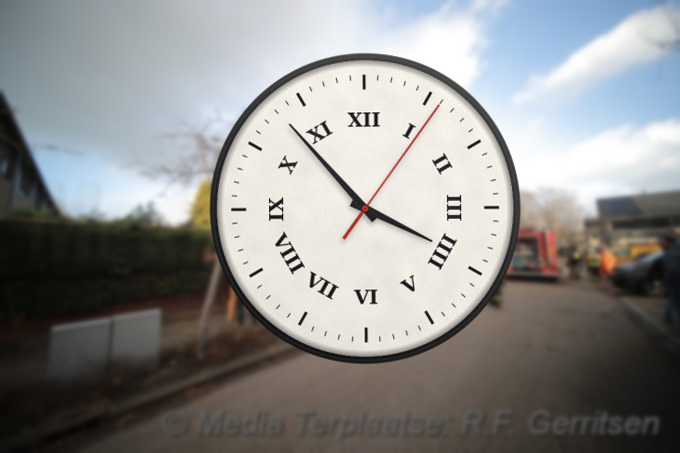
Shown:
h=3 m=53 s=6
